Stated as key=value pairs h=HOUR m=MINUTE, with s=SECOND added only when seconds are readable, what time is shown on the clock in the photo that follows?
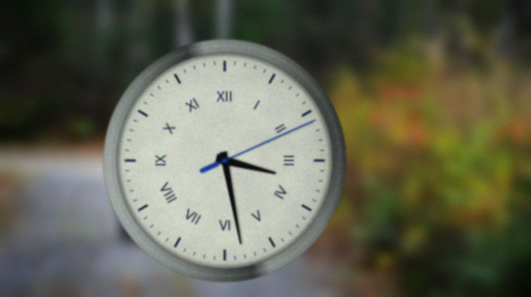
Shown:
h=3 m=28 s=11
